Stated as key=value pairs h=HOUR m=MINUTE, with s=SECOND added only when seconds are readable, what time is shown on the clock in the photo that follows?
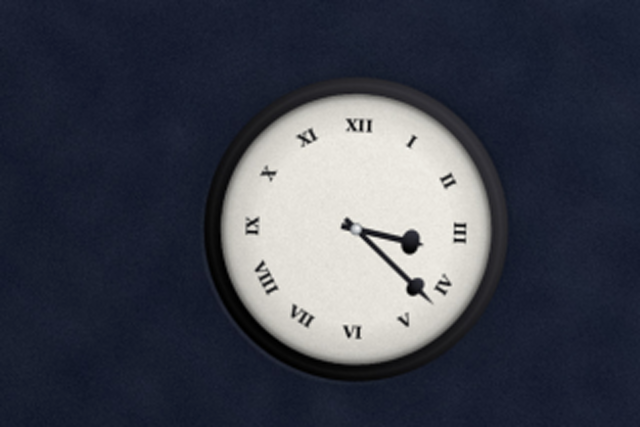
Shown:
h=3 m=22
